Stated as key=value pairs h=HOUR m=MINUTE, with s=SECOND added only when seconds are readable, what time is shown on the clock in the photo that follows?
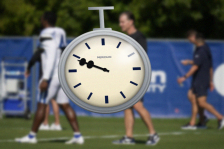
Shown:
h=9 m=49
